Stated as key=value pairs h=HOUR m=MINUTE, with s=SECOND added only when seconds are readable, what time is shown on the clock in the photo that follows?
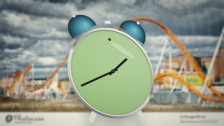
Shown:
h=1 m=41
